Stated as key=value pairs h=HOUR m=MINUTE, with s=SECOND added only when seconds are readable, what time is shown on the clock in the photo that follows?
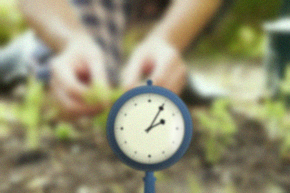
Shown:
h=2 m=5
